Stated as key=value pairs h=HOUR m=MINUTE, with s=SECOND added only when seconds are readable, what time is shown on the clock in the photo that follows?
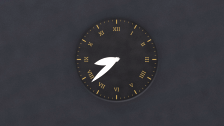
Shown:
h=8 m=38
